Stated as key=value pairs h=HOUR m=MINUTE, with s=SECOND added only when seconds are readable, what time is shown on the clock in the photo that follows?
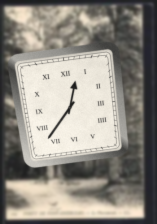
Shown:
h=12 m=37
